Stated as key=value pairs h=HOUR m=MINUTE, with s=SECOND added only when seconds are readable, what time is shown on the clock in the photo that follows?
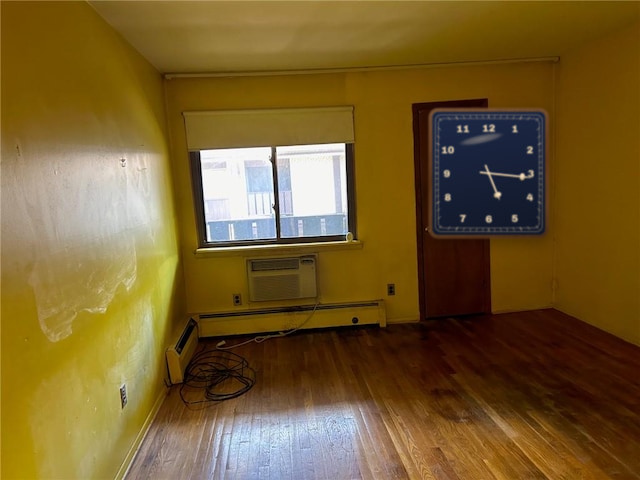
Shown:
h=5 m=16
